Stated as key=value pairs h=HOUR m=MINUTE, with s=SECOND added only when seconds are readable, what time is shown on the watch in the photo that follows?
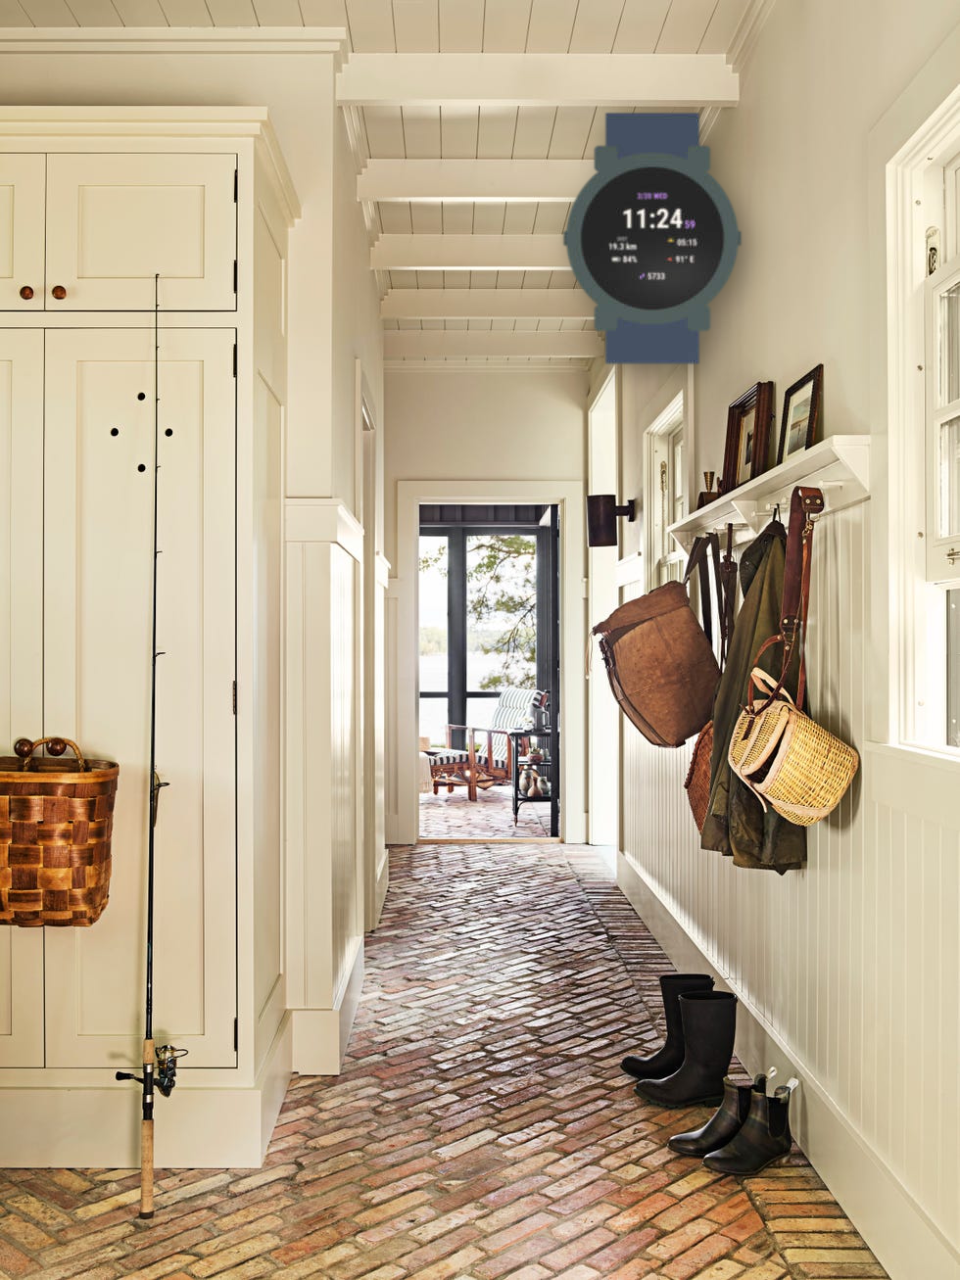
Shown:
h=11 m=24 s=59
